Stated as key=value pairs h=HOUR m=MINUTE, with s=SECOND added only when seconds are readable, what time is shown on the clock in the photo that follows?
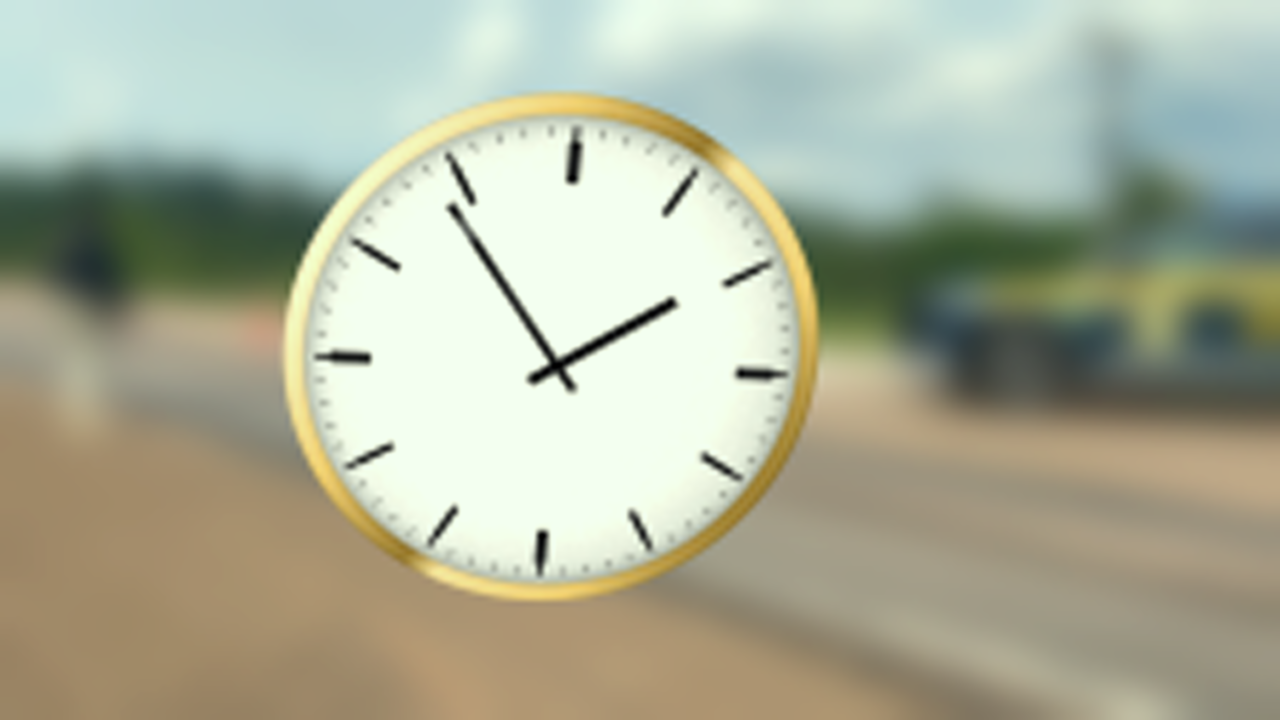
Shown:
h=1 m=54
